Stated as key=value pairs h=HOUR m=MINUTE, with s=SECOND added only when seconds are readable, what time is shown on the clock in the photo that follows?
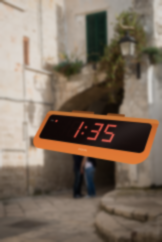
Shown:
h=1 m=35
